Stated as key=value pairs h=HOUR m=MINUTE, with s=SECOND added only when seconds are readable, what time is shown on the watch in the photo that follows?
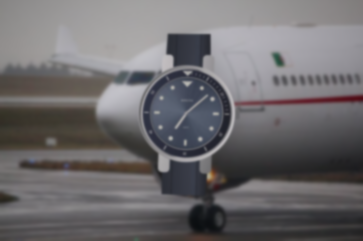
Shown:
h=7 m=8
